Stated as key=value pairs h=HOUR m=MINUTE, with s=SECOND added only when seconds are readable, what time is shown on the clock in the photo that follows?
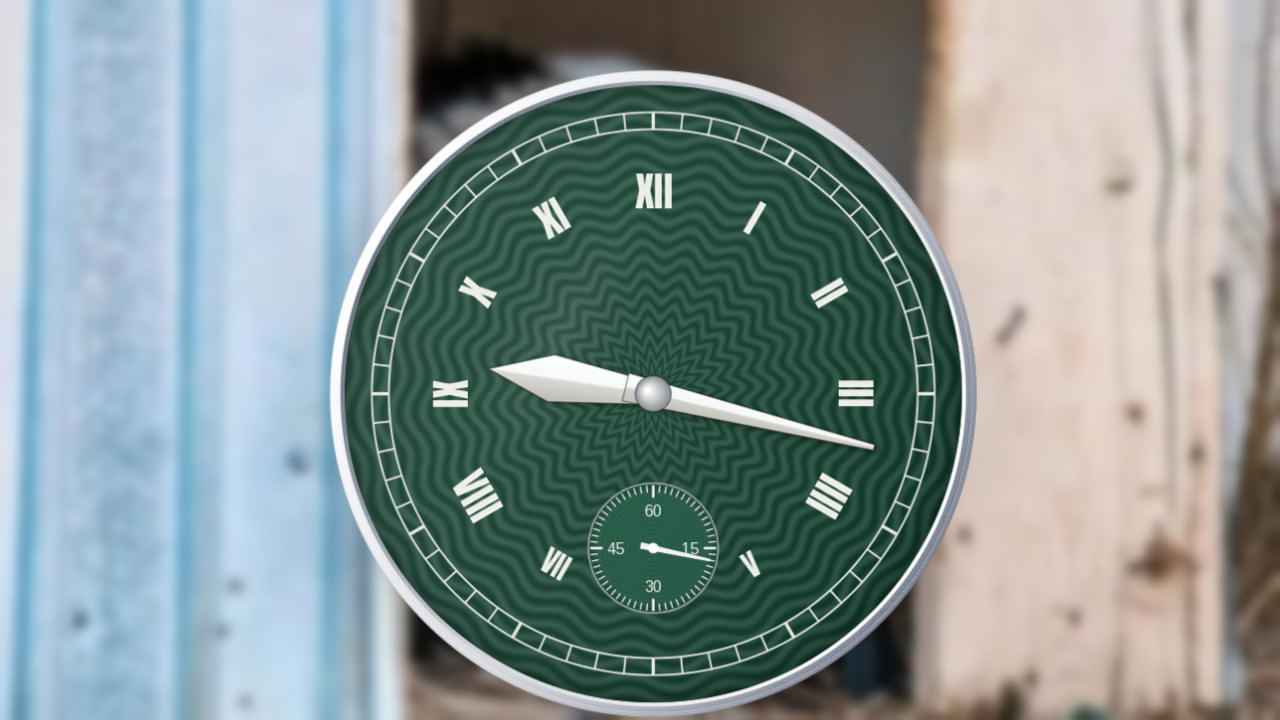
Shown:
h=9 m=17 s=17
